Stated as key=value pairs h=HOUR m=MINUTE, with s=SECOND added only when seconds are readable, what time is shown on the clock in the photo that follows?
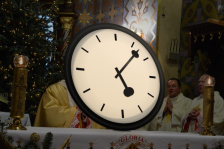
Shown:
h=5 m=7
